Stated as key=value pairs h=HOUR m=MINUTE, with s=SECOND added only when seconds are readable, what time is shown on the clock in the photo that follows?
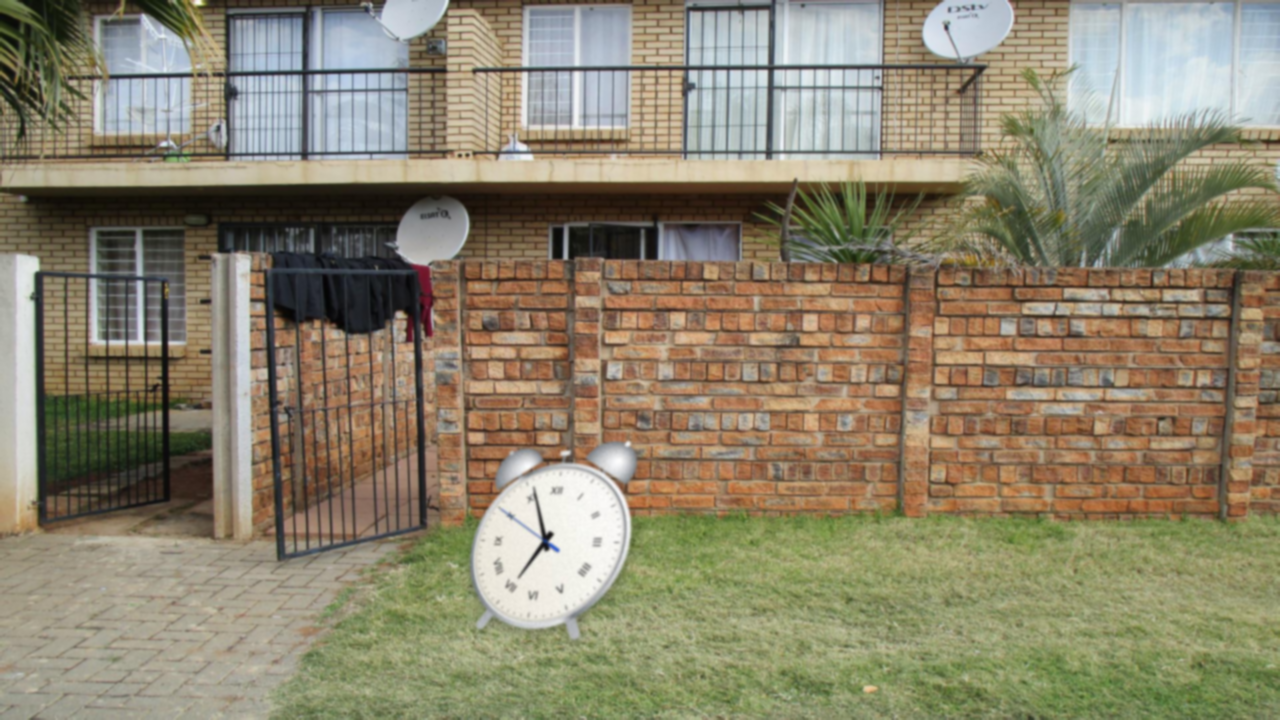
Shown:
h=6 m=55 s=50
